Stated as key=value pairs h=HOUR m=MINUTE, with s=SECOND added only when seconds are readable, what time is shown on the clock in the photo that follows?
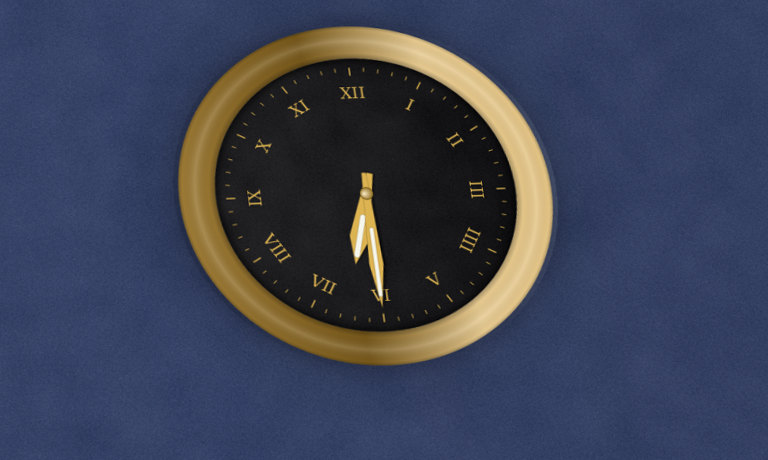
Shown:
h=6 m=30
